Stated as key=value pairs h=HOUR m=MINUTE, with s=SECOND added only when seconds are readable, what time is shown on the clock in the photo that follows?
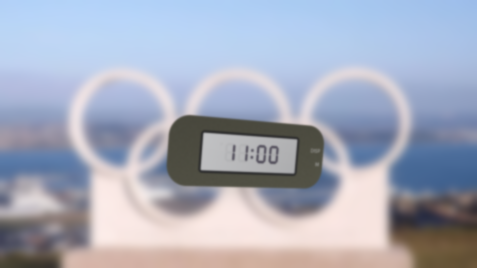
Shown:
h=11 m=0
